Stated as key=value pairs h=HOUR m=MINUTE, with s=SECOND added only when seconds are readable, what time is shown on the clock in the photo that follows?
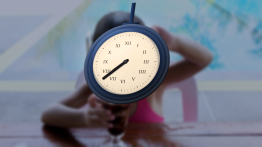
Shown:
h=7 m=38
